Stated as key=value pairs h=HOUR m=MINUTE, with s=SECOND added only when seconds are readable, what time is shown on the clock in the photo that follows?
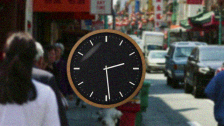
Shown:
h=2 m=29
